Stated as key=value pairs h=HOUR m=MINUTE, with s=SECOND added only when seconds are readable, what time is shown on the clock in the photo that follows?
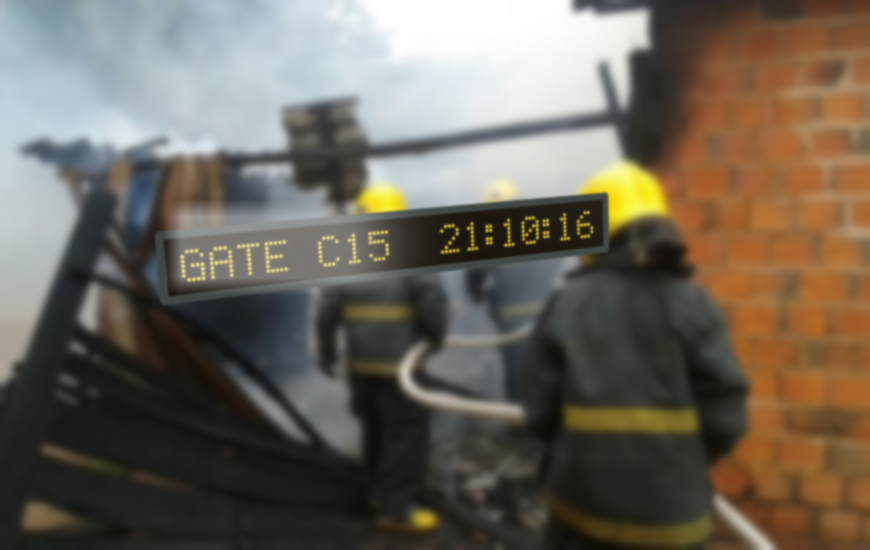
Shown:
h=21 m=10 s=16
